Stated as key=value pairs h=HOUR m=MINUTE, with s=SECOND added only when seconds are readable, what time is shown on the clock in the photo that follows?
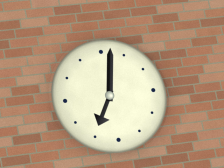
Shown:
h=7 m=2
